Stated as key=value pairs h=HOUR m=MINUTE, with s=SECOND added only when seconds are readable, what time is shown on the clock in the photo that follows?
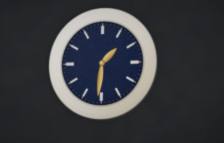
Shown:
h=1 m=31
